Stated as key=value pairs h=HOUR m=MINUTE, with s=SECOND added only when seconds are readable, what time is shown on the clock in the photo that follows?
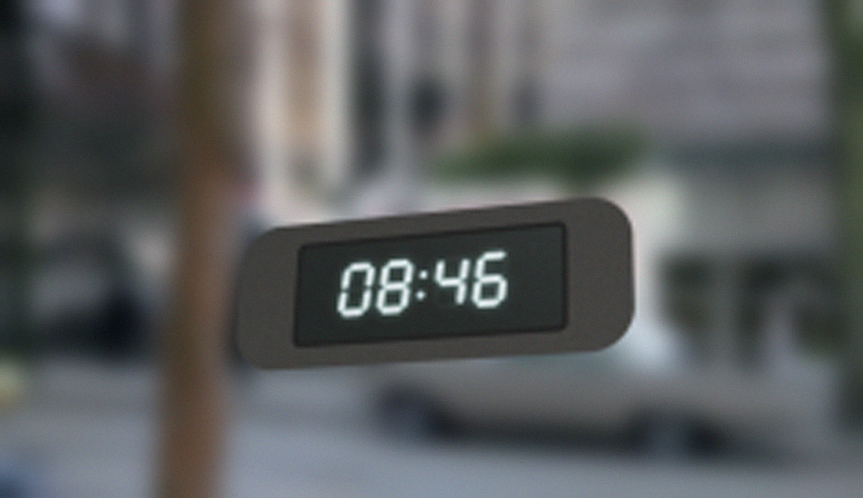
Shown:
h=8 m=46
